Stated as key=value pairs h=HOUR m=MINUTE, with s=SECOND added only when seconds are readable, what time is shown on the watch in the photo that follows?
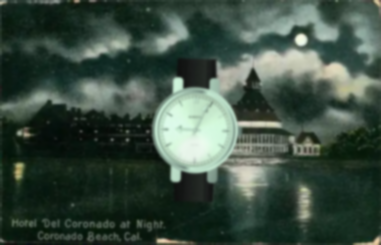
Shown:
h=9 m=4
